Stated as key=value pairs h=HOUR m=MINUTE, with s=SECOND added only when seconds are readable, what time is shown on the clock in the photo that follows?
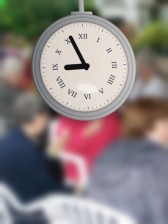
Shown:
h=8 m=56
